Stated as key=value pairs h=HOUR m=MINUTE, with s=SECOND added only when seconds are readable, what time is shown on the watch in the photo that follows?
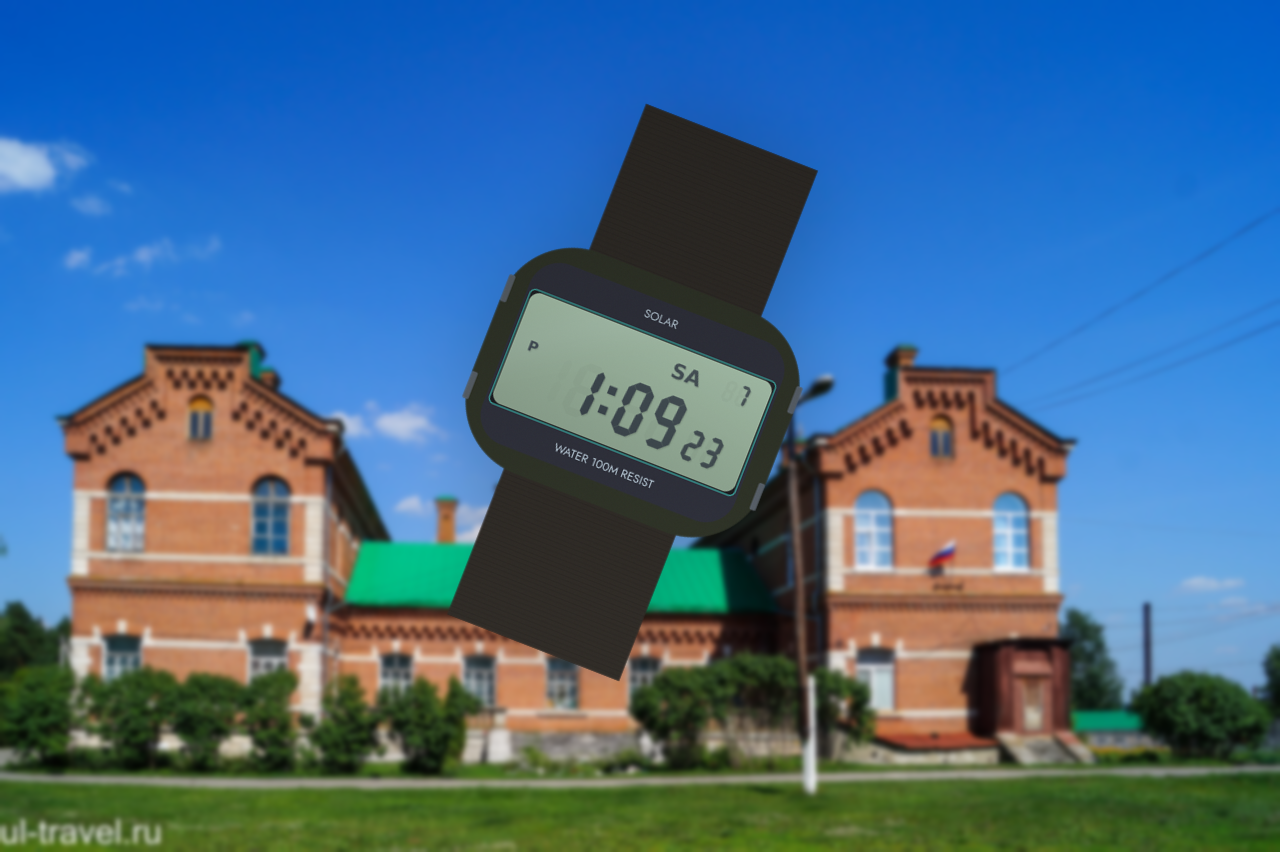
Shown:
h=1 m=9 s=23
